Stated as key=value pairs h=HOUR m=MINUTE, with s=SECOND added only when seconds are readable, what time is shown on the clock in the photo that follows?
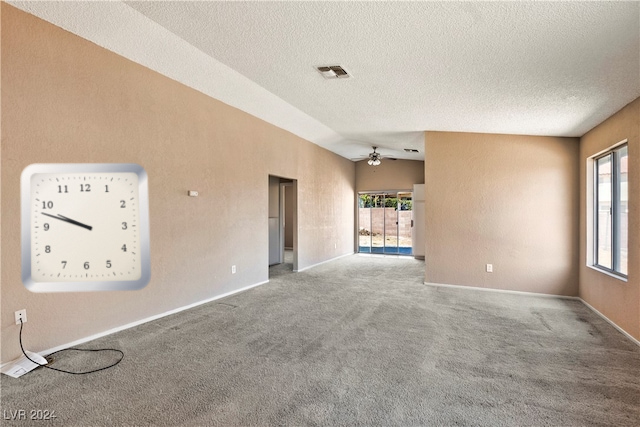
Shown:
h=9 m=48
